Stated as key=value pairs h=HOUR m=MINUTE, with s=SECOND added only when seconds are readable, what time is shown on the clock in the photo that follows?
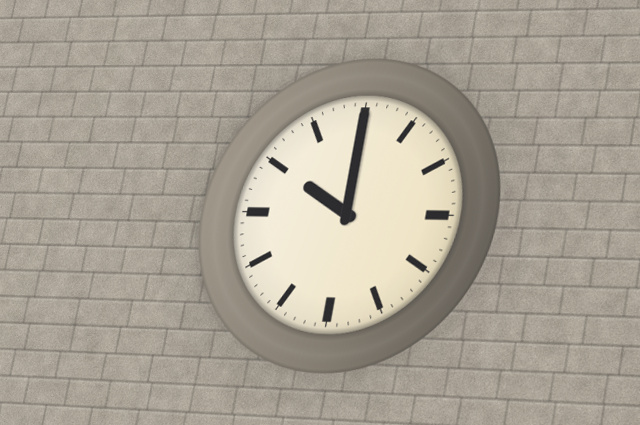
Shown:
h=10 m=0
